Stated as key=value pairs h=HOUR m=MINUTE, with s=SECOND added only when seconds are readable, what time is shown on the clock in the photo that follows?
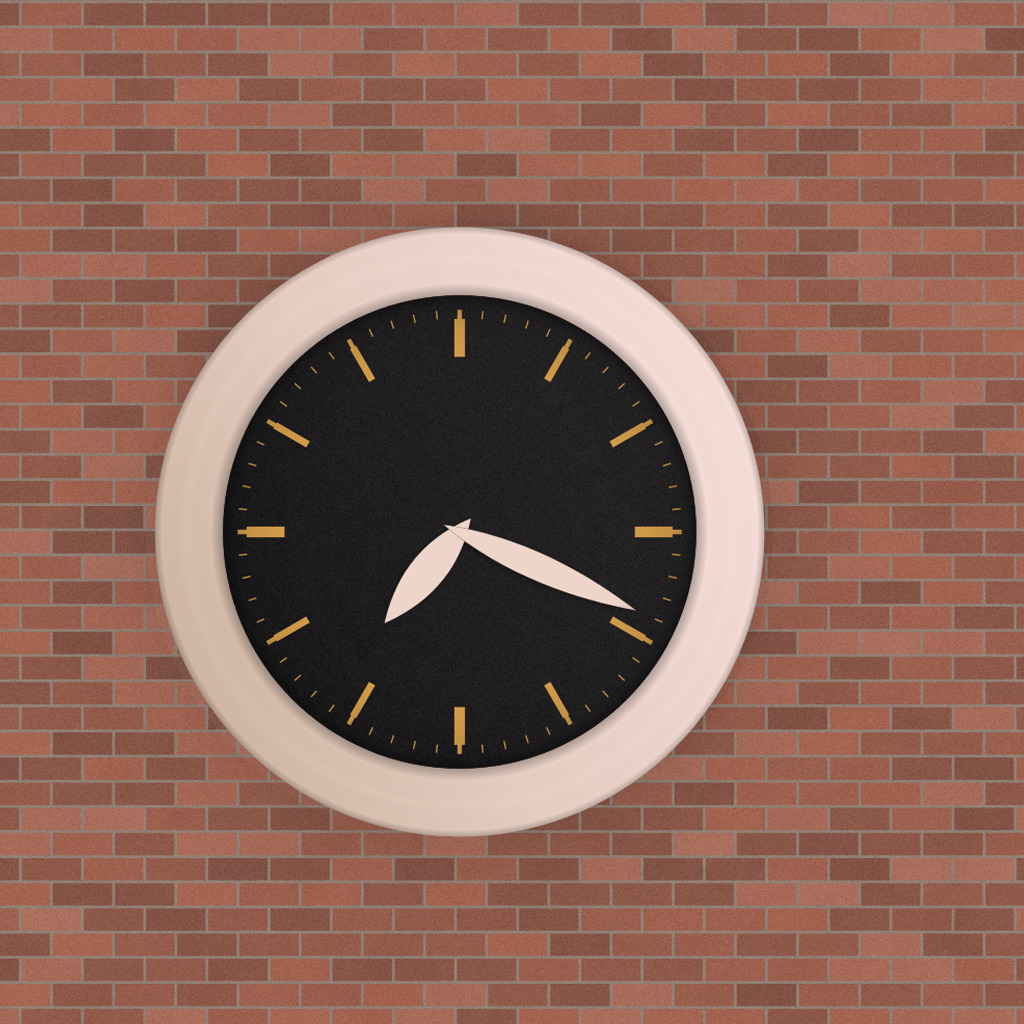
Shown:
h=7 m=19
